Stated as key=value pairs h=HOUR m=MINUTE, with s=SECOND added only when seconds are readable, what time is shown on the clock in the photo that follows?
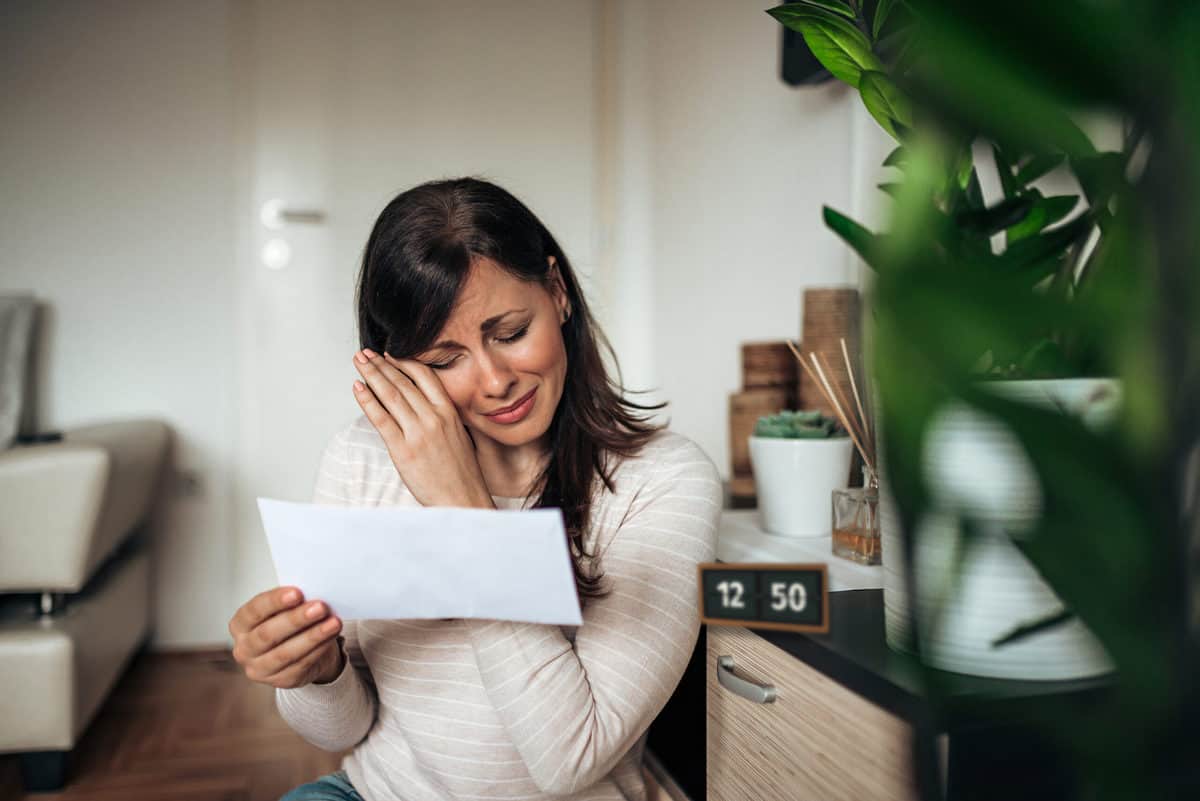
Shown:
h=12 m=50
